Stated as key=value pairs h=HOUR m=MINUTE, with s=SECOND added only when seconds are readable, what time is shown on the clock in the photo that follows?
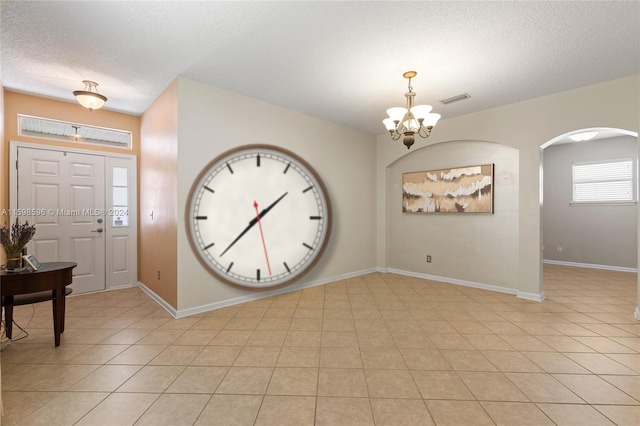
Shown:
h=1 m=37 s=28
